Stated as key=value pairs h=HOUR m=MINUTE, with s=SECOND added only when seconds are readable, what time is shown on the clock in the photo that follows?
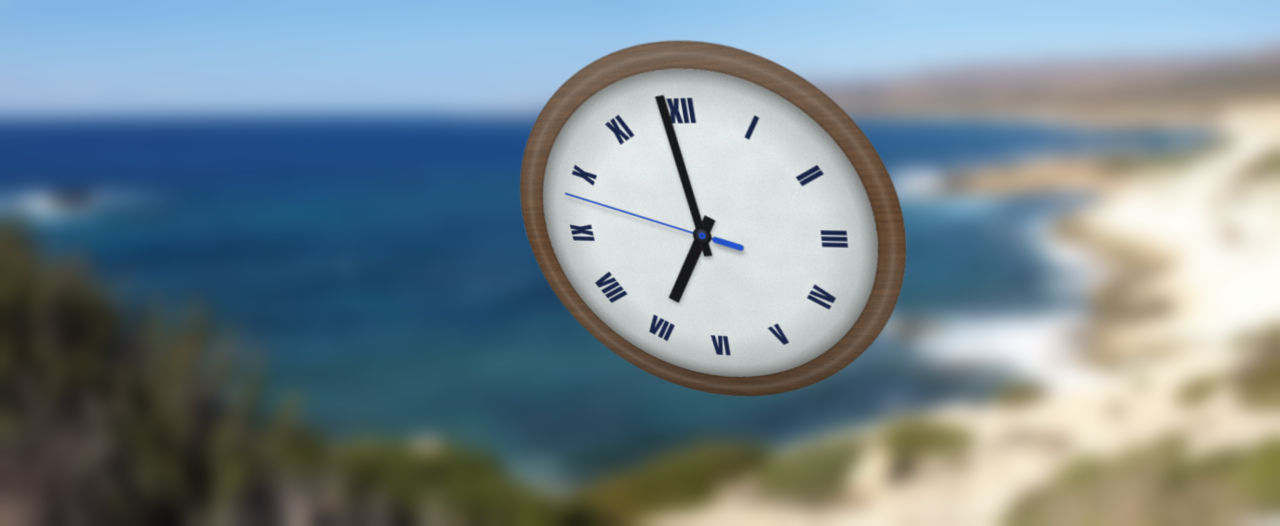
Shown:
h=6 m=58 s=48
